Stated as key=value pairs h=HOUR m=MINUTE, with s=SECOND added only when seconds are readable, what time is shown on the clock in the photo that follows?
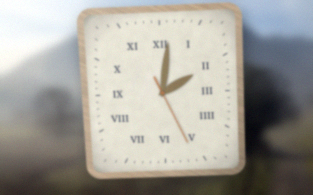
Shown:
h=2 m=1 s=26
